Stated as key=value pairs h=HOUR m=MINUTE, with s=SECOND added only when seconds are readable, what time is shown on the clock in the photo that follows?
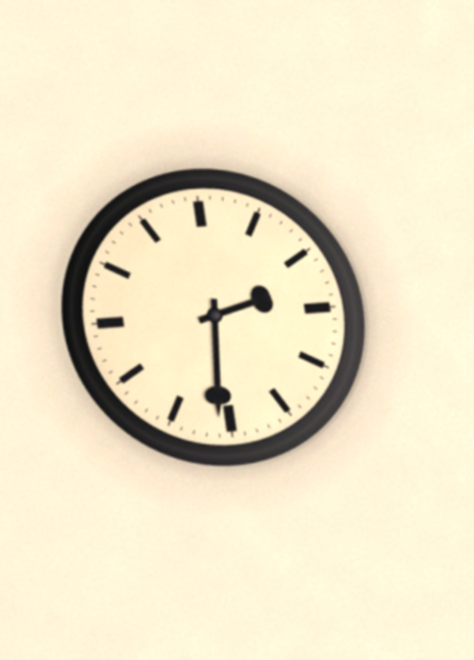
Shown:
h=2 m=31
